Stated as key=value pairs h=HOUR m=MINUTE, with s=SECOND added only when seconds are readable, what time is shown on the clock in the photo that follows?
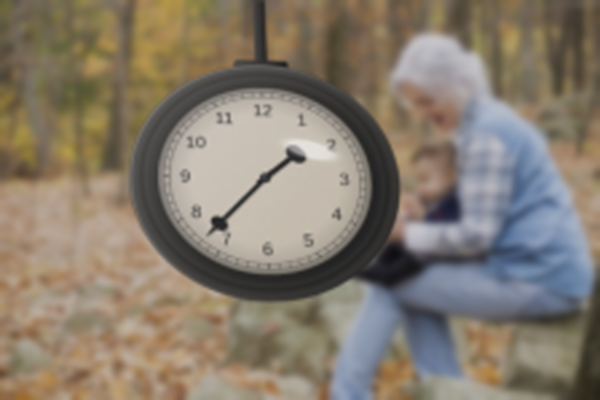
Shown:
h=1 m=37
